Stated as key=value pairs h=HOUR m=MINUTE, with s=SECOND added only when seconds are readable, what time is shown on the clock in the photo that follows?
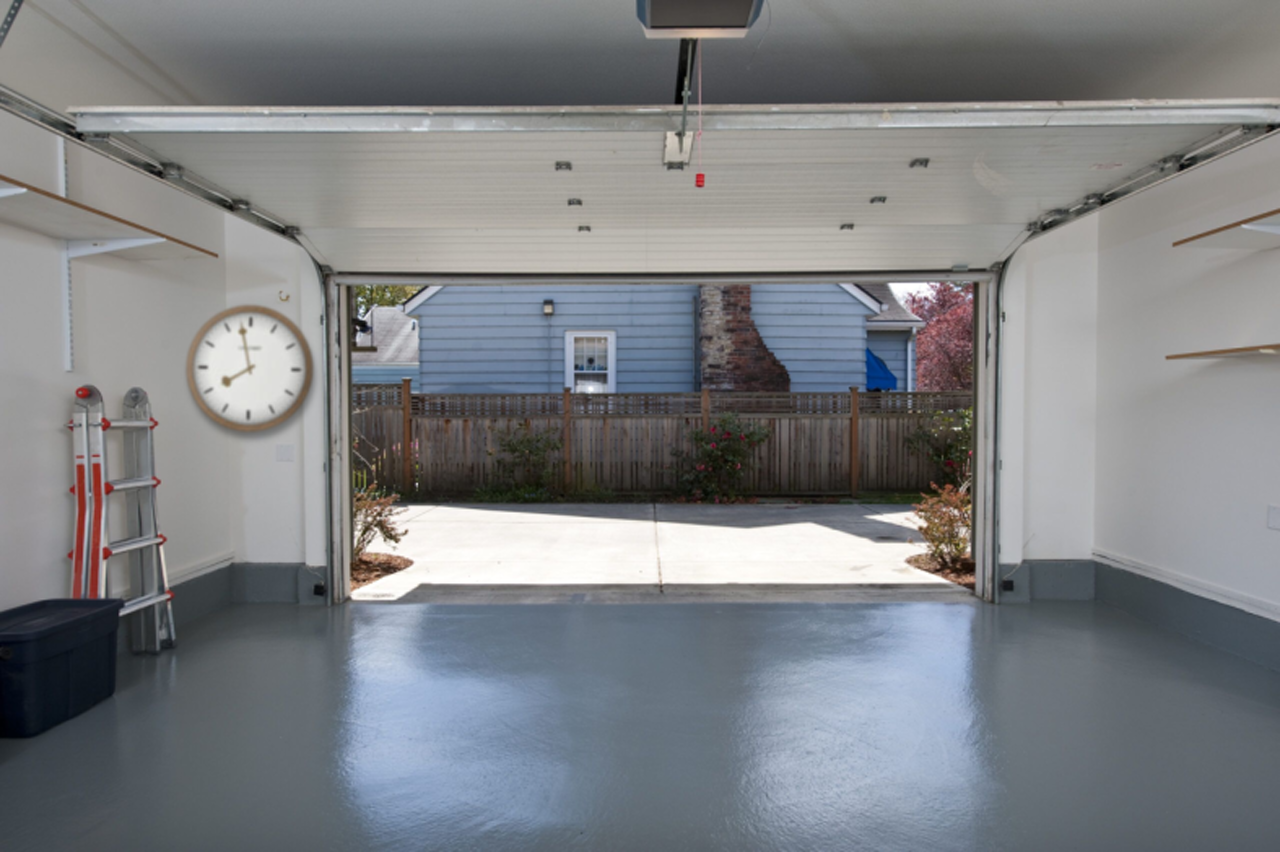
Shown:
h=7 m=58
